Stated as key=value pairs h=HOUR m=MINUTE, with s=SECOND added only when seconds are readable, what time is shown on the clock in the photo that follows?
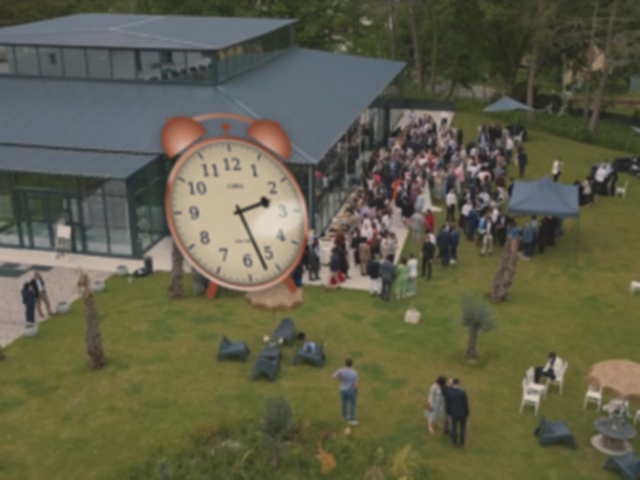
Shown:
h=2 m=27
